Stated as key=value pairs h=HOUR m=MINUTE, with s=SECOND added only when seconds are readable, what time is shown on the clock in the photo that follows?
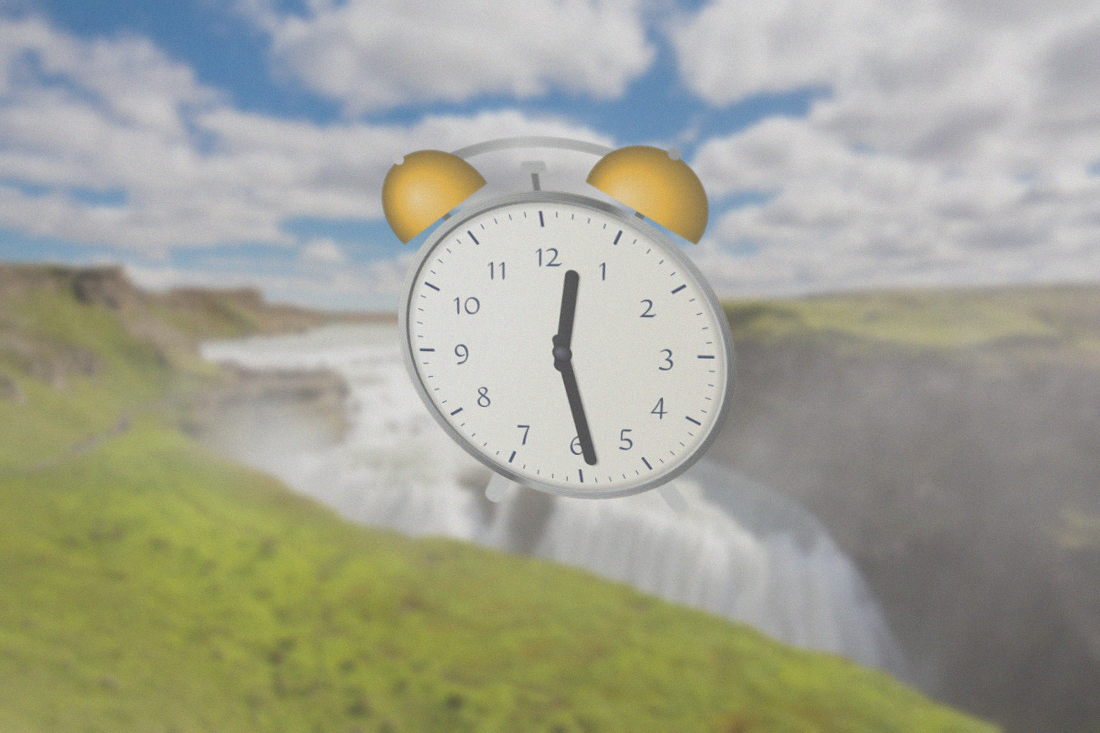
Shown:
h=12 m=29
